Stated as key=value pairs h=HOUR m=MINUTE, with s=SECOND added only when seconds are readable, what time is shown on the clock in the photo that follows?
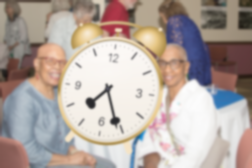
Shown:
h=7 m=26
